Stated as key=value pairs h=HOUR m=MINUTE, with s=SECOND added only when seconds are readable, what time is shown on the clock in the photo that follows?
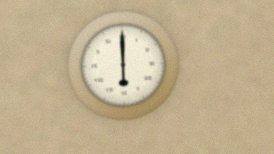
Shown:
h=6 m=0
